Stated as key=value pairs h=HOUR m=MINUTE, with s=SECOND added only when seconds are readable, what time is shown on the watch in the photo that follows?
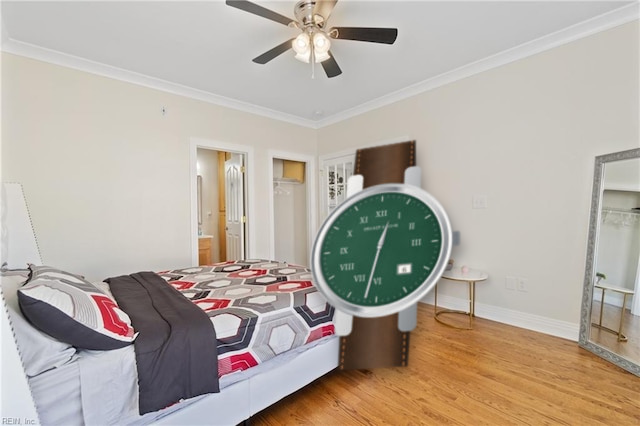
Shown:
h=12 m=32
